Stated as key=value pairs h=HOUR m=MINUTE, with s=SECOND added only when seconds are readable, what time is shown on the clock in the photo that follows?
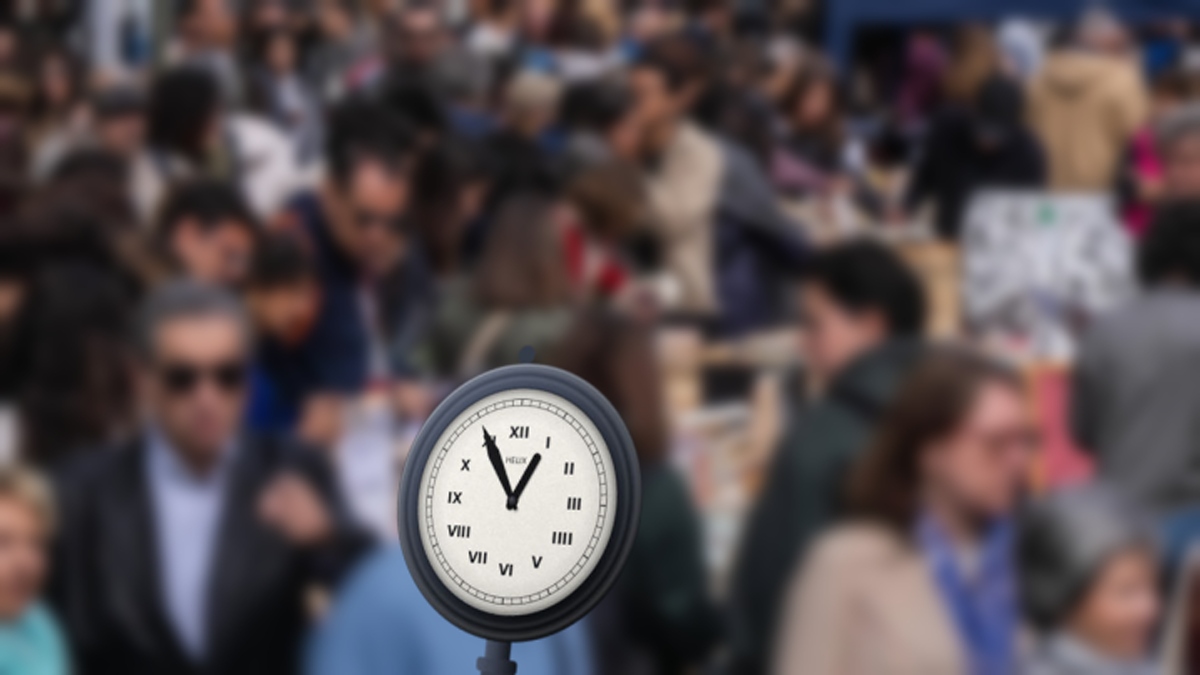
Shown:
h=12 m=55
